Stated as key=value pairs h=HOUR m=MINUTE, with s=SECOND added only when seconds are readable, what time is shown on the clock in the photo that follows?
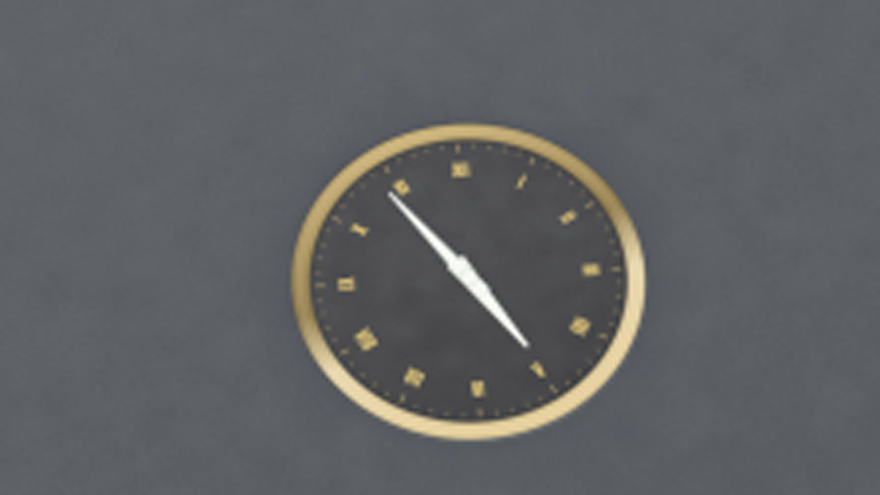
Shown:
h=4 m=54
